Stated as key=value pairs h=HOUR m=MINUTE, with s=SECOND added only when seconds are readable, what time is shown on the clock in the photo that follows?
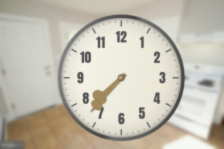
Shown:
h=7 m=37
